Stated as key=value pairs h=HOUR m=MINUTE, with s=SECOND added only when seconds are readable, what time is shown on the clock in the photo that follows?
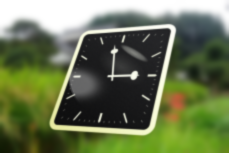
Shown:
h=2 m=58
